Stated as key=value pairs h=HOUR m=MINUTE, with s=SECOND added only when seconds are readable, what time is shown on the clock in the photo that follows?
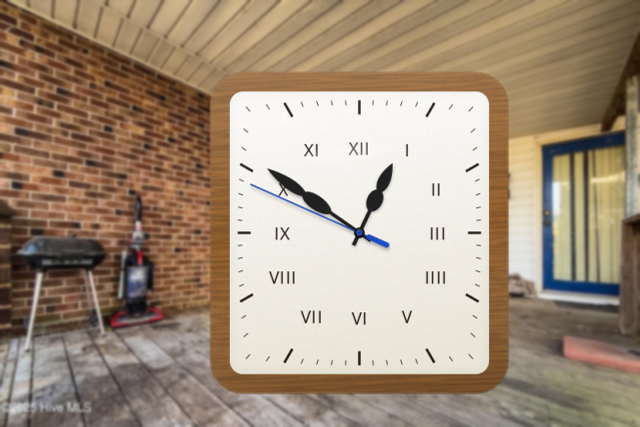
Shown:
h=12 m=50 s=49
